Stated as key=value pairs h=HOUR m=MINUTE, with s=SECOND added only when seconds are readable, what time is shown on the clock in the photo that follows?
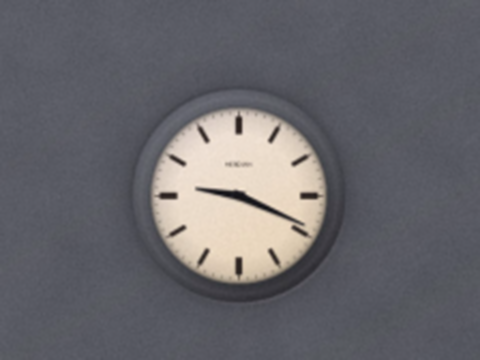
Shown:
h=9 m=19
